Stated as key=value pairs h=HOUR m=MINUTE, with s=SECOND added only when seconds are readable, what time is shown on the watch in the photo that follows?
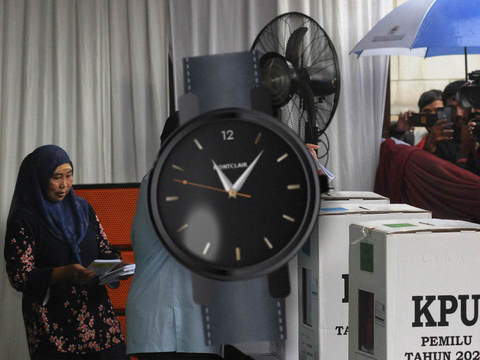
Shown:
h=11 m=6 s=48
